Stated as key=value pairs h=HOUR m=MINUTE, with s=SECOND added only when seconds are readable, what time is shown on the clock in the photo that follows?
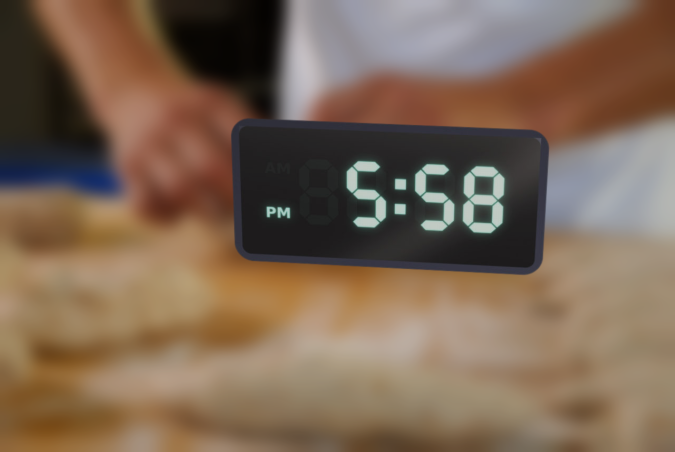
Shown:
h=5 m=58
